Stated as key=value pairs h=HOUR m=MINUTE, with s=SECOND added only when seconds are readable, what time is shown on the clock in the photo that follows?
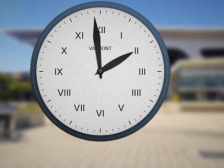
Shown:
h=1 m=59
